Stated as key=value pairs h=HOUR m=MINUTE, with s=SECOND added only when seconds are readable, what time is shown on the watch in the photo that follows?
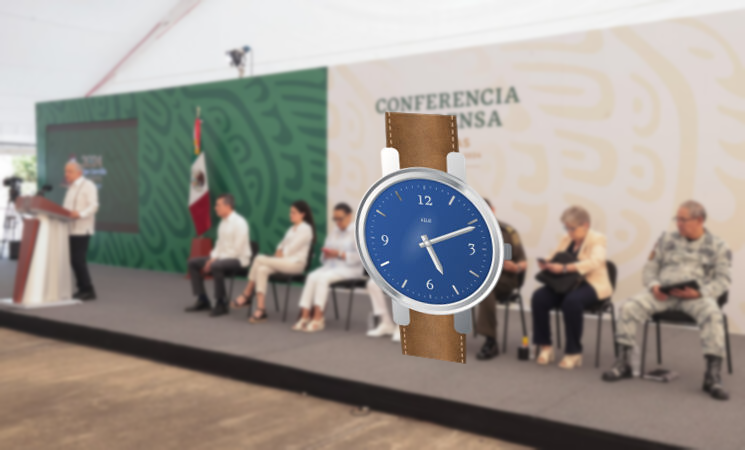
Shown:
h=5 m=11
